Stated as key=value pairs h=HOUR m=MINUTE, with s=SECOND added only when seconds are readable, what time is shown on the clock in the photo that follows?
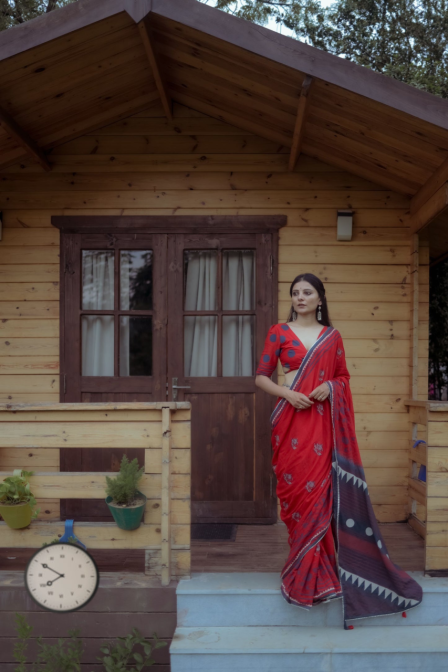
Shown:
h=7 m=50
